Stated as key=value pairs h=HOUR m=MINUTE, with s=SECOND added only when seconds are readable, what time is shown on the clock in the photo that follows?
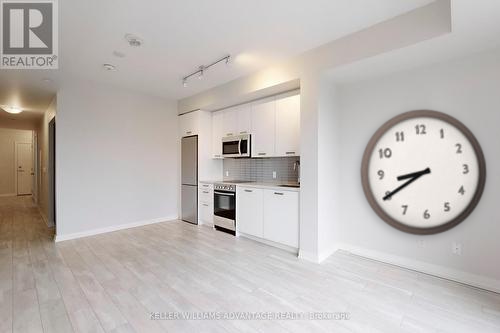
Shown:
h=8 m=40
